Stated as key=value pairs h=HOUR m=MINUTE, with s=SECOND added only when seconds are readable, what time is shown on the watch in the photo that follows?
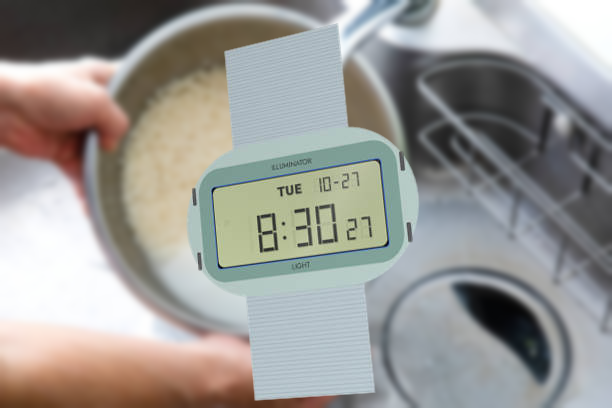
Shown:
h=8 m=30 s=27
